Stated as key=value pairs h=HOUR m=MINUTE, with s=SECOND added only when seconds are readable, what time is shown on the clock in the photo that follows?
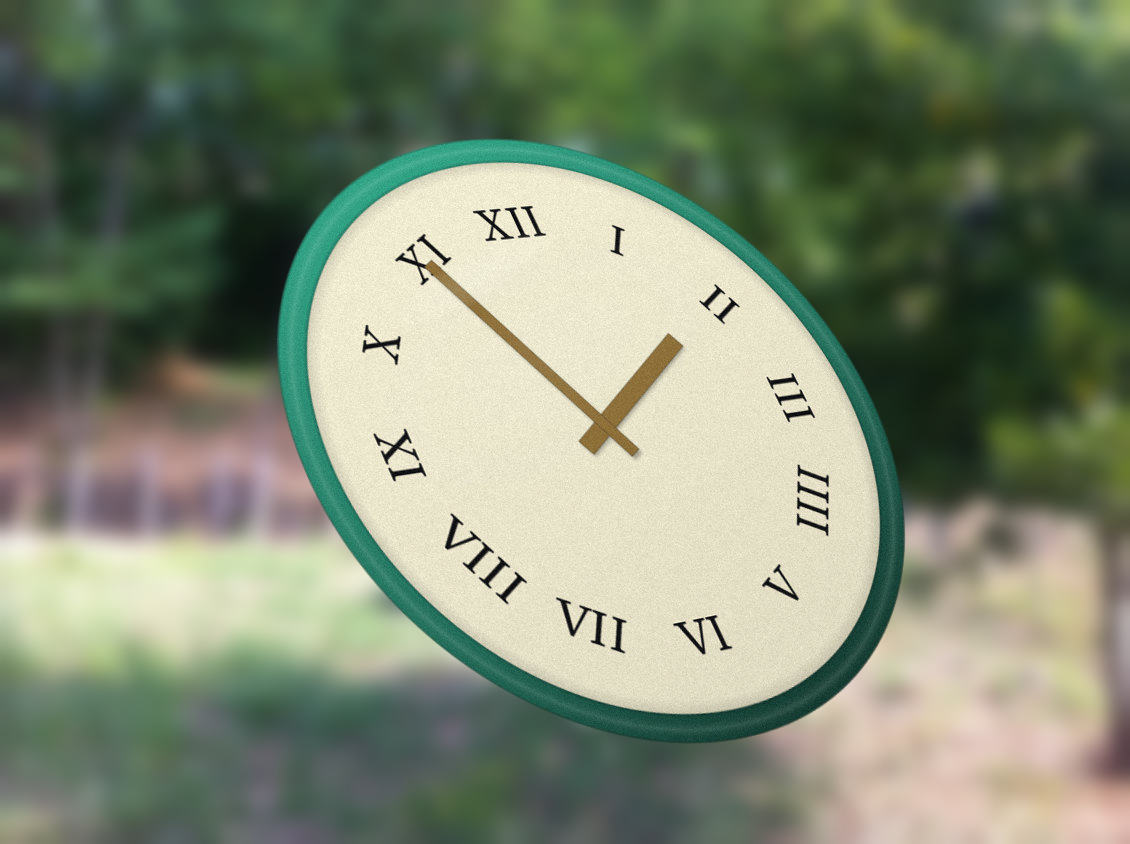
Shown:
h=1 m=55
